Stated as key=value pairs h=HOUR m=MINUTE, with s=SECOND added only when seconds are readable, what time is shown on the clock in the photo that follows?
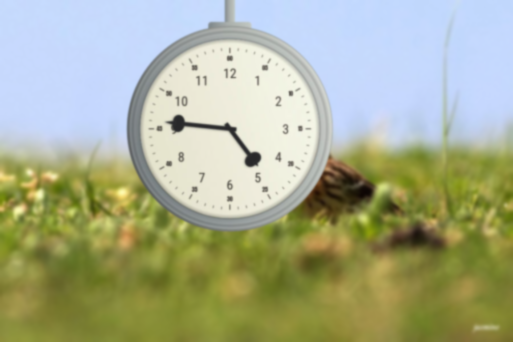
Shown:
h=4 m=46
